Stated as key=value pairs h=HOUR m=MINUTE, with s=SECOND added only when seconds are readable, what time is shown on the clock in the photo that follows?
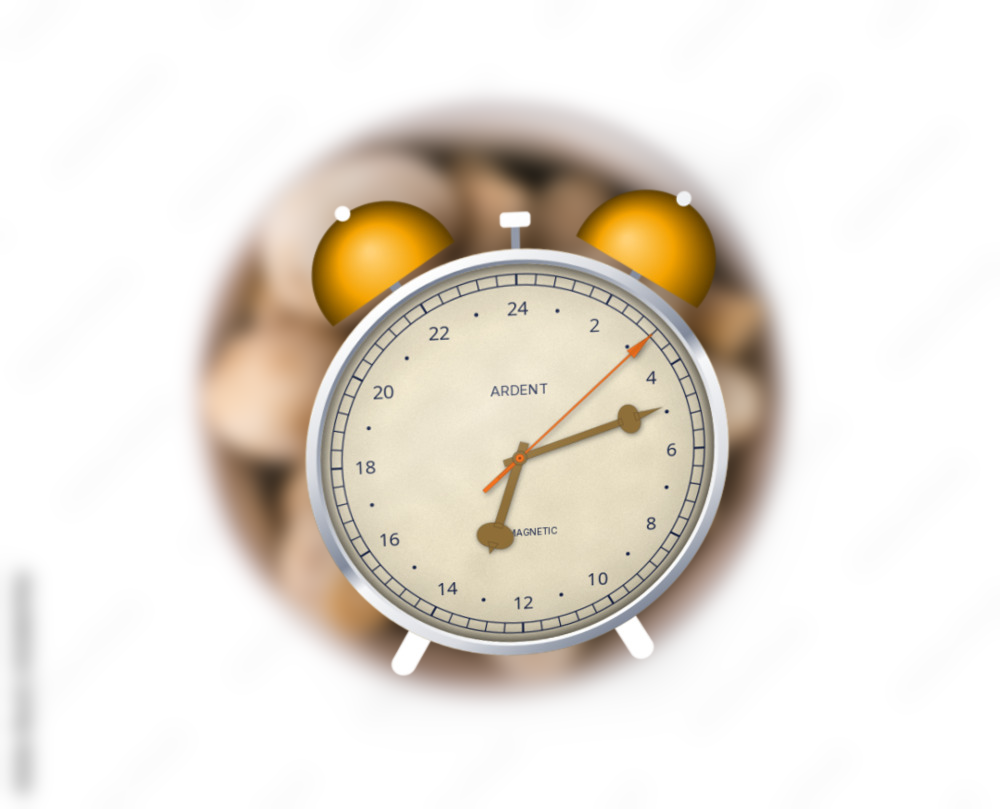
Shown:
h=13 m=12 s=8
